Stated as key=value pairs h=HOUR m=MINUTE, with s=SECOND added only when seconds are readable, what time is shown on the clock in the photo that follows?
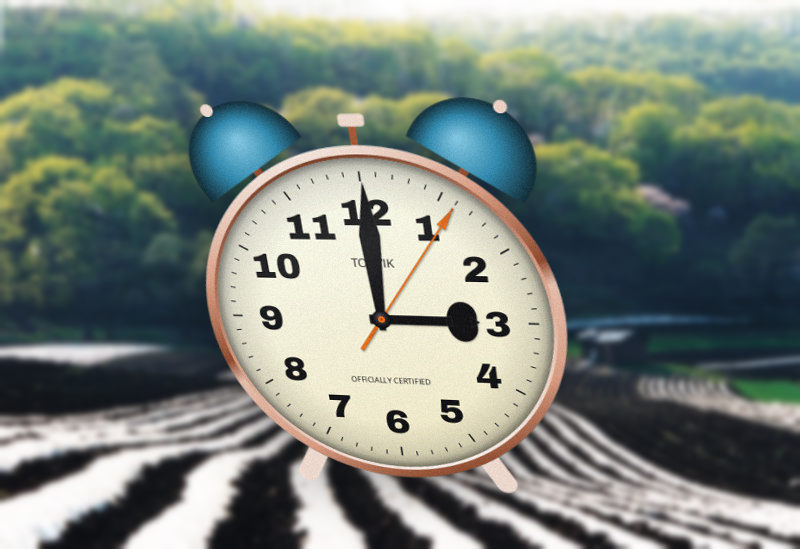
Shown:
h=3 m=0 s=6
